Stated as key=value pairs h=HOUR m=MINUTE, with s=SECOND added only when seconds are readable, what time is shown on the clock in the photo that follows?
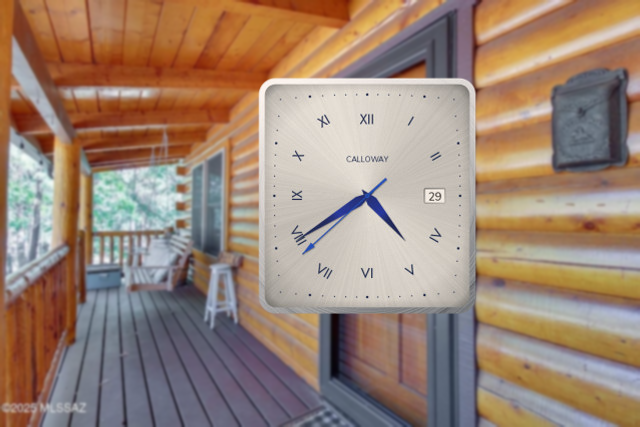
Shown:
h=4 m=39 s=38
